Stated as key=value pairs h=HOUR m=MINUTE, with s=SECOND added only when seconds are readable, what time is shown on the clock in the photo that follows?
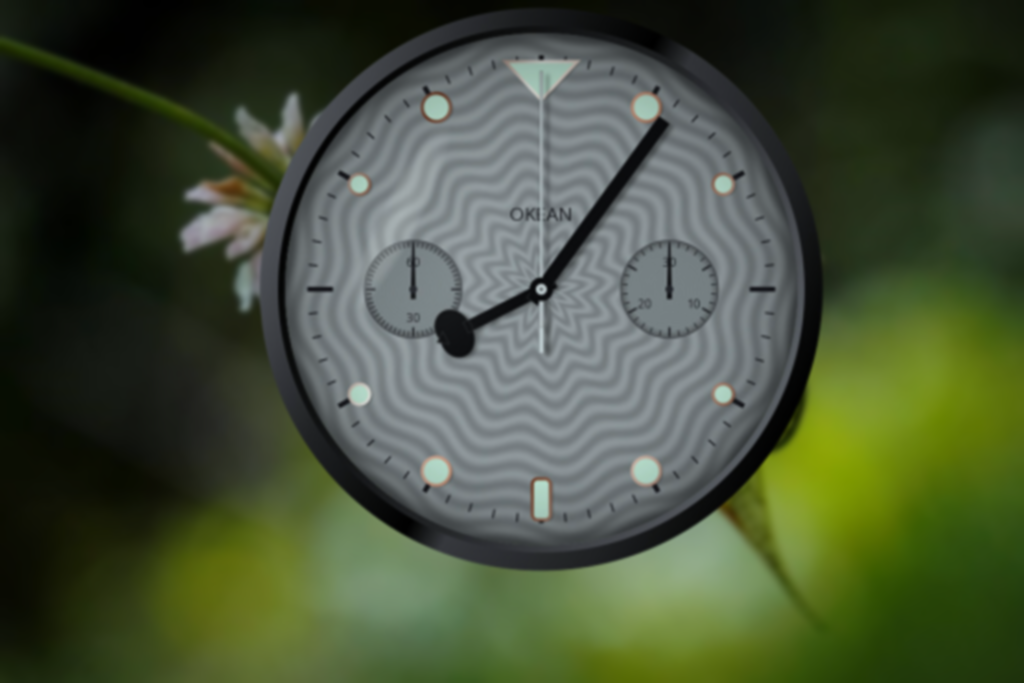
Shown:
h=8 m=6
